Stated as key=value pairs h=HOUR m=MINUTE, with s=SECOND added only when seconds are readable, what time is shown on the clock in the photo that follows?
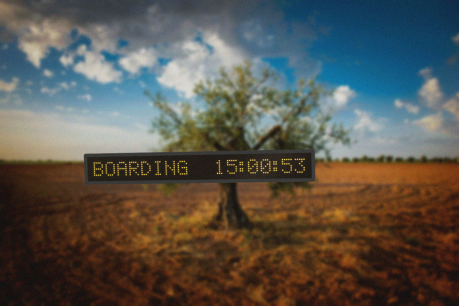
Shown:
h=15 m=0 s=53
